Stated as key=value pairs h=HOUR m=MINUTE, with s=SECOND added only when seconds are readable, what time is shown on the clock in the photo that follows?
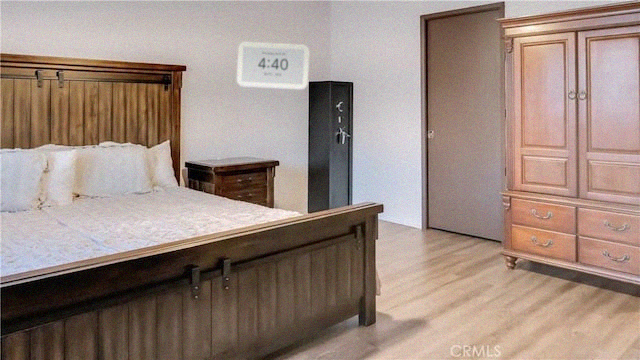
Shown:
h=4 m=40
